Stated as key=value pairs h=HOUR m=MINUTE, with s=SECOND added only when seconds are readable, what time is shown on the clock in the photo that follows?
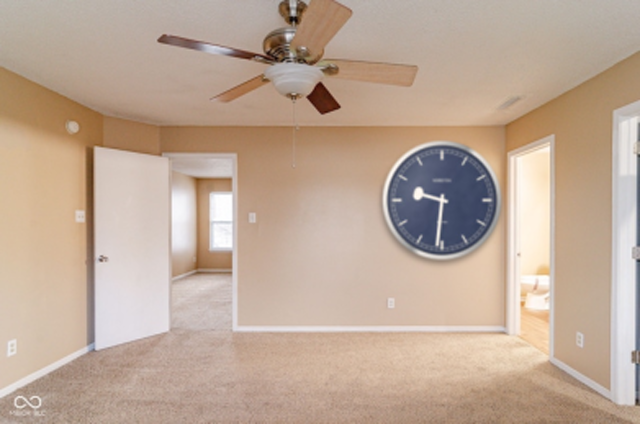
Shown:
h=9 m=31
